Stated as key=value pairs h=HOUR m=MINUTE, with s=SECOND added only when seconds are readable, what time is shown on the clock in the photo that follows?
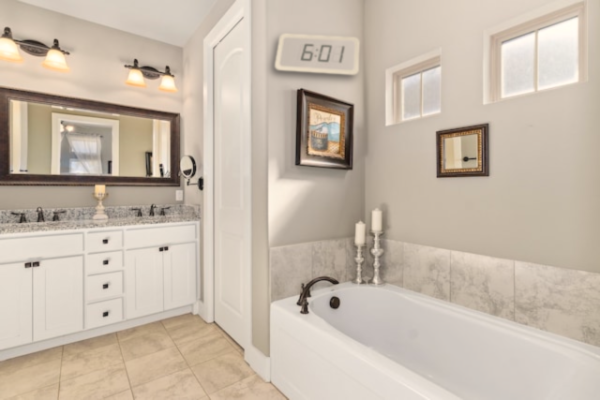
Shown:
h=6 m=1
